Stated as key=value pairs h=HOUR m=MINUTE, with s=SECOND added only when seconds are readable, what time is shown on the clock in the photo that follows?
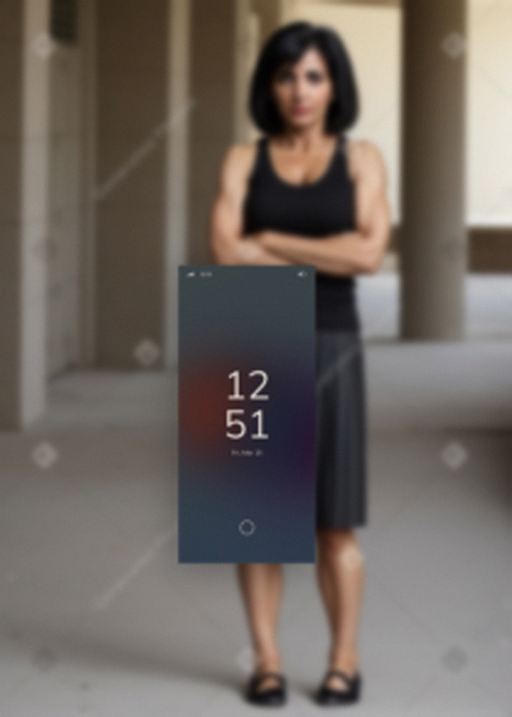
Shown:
h=12 m=51
